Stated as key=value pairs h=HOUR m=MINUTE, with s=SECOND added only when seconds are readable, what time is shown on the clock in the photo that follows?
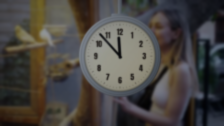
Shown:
h=11 m=53
